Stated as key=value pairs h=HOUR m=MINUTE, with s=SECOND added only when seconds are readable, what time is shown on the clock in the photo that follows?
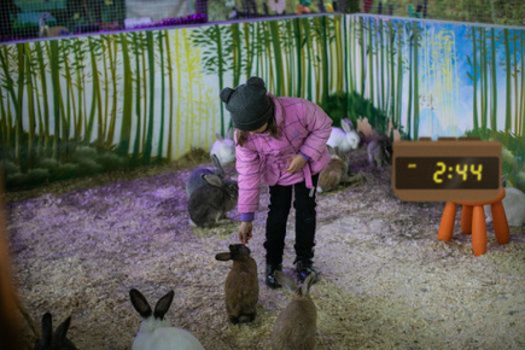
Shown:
h=2 m=44
